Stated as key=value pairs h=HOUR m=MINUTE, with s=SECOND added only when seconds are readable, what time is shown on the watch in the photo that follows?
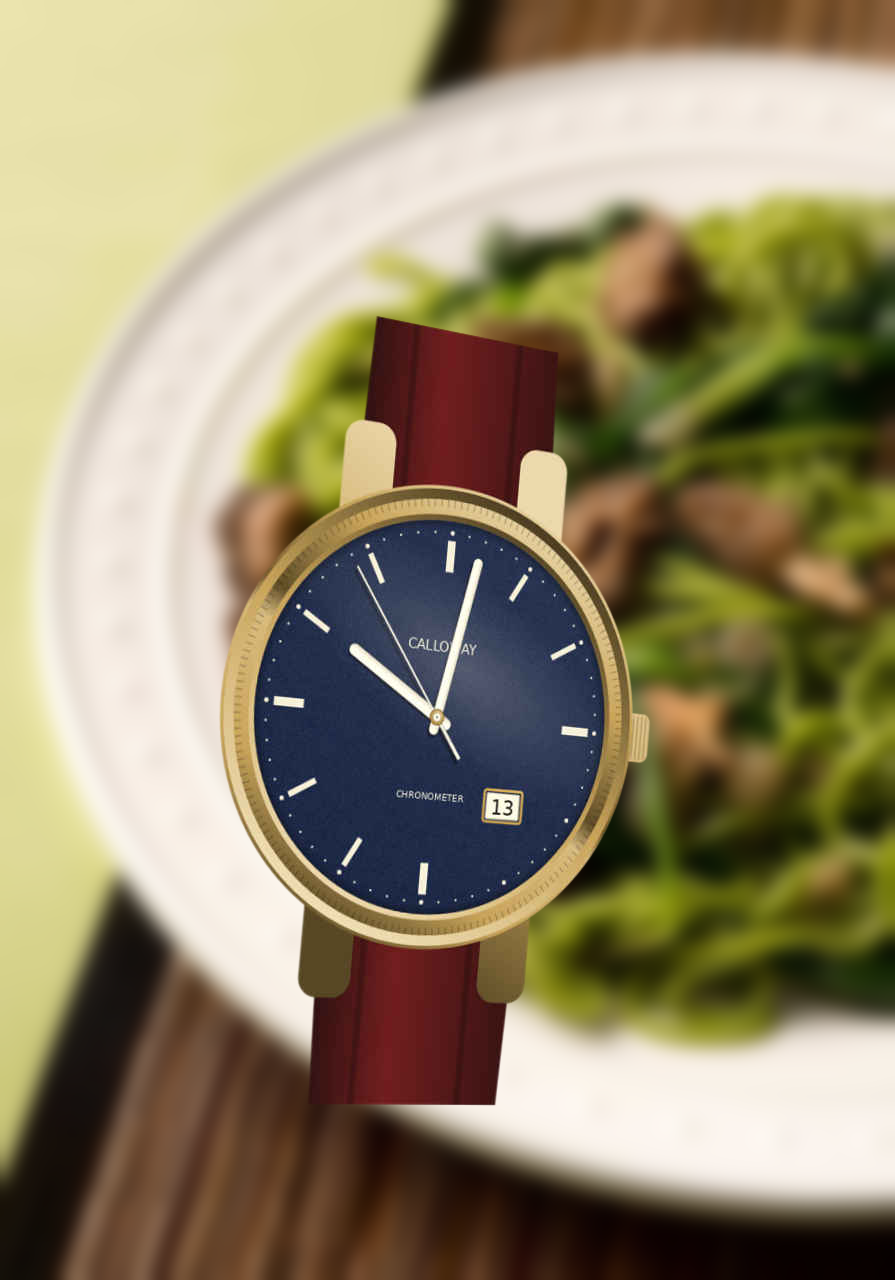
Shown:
h=10 m=1 s=54
